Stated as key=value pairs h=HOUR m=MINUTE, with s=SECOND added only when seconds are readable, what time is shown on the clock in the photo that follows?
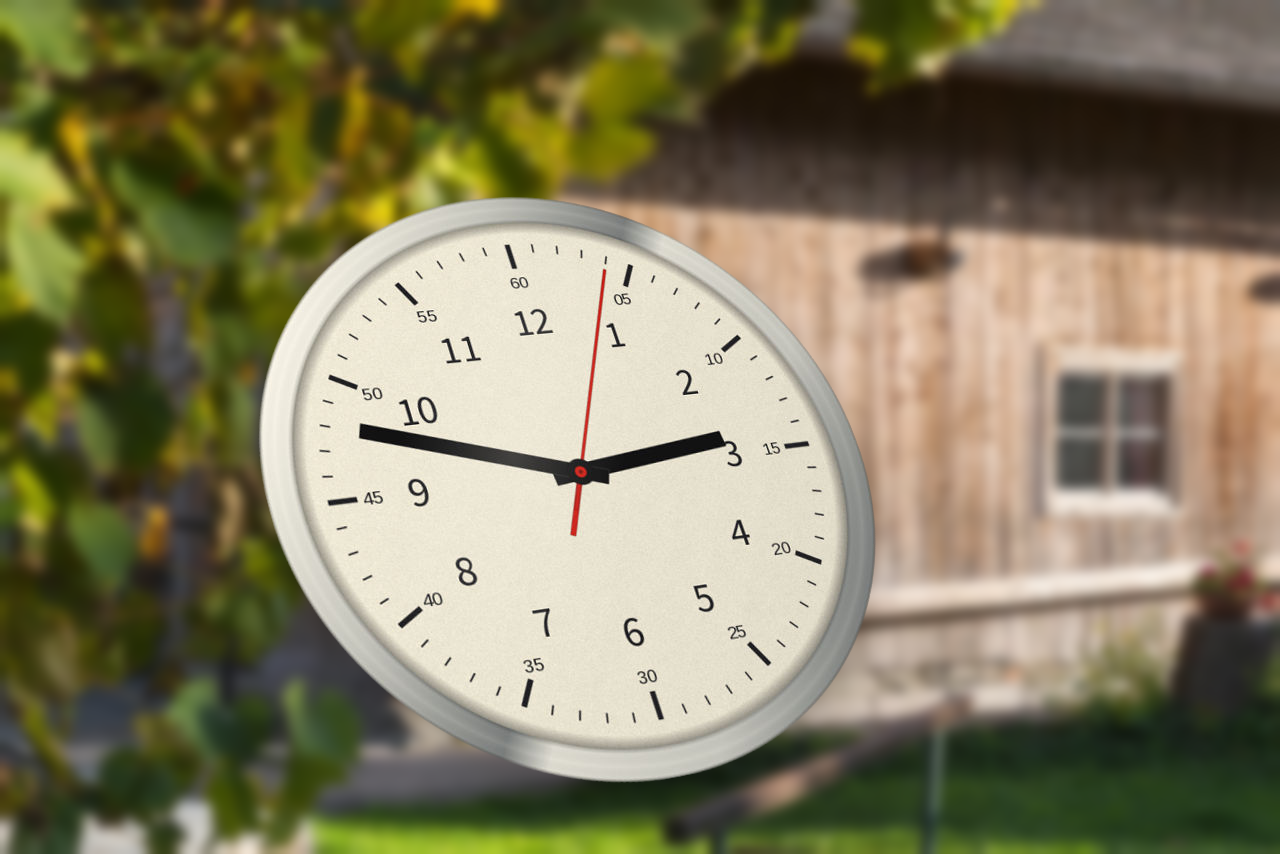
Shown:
h=2 m=48 s=4
